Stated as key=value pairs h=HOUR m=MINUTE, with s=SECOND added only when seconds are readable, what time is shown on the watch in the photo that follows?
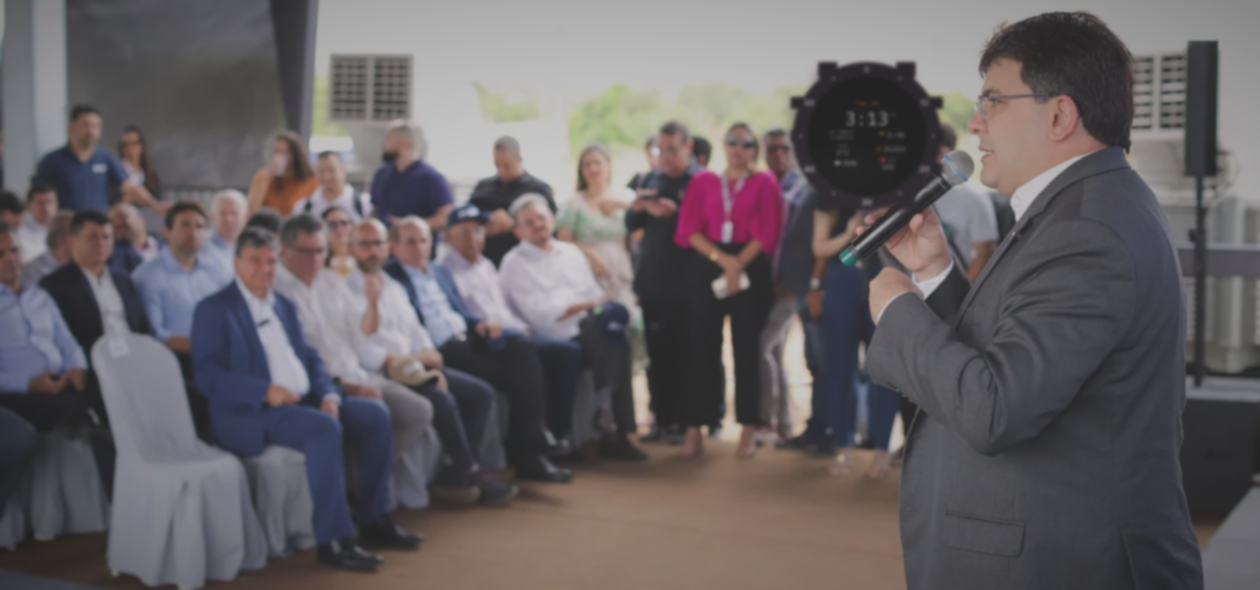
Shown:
h=3 m=13
